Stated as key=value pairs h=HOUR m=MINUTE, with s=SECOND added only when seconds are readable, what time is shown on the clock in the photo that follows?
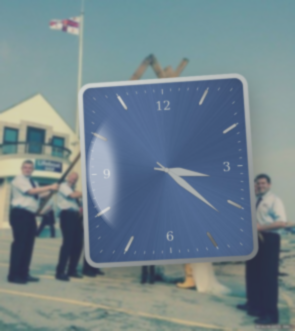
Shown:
h=3 m=22
